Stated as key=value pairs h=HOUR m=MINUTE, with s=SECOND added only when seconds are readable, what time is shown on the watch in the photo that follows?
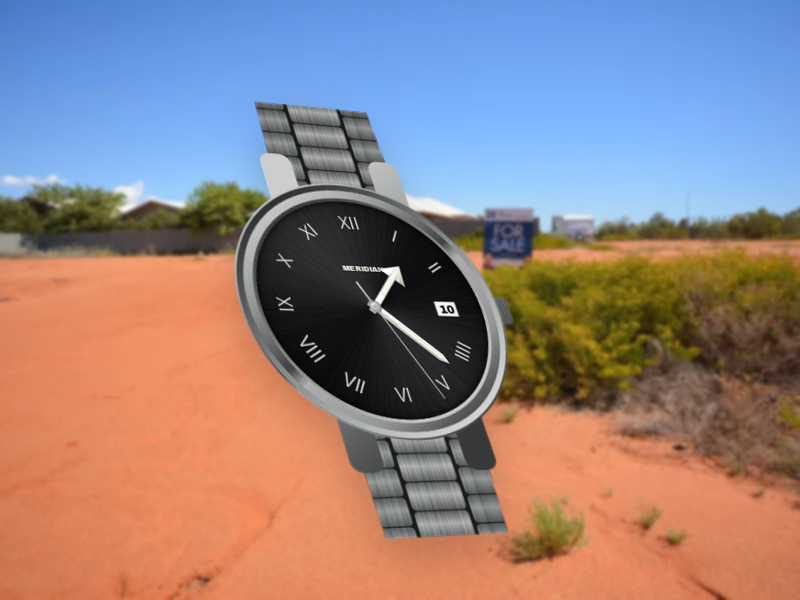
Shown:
h=1 m=22 s=26
